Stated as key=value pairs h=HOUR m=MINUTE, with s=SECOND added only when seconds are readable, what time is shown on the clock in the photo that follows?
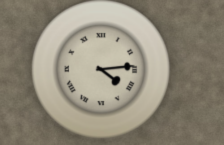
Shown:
h=4 m=14
